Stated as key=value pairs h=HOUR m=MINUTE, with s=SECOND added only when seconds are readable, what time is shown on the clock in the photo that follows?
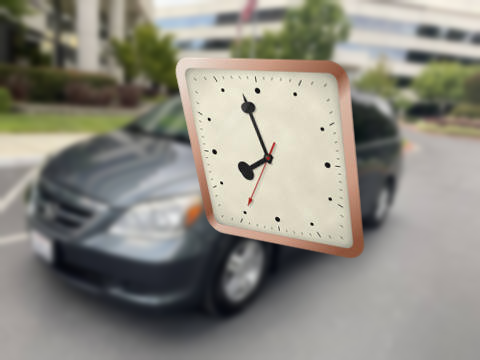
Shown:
h=7 m=57 s=35
